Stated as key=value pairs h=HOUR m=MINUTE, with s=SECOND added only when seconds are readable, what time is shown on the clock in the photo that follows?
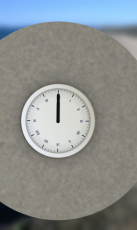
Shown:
h=12 m=0
